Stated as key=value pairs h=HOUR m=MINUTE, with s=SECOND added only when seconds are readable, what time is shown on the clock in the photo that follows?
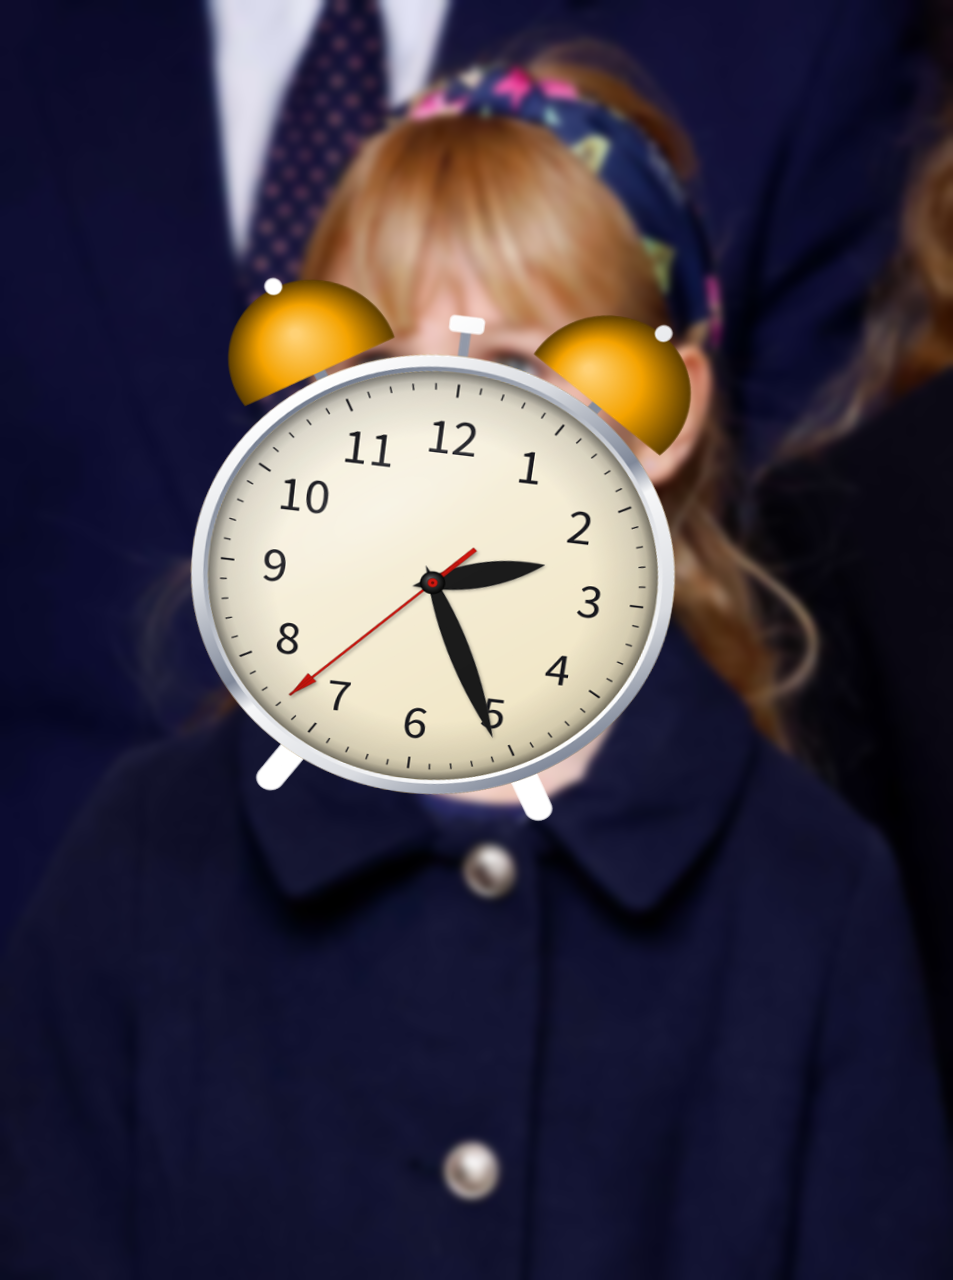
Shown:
h=2 m=25 s=37
